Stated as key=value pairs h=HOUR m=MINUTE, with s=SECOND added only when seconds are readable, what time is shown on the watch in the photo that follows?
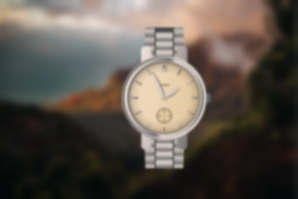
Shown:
h=1 m=56
